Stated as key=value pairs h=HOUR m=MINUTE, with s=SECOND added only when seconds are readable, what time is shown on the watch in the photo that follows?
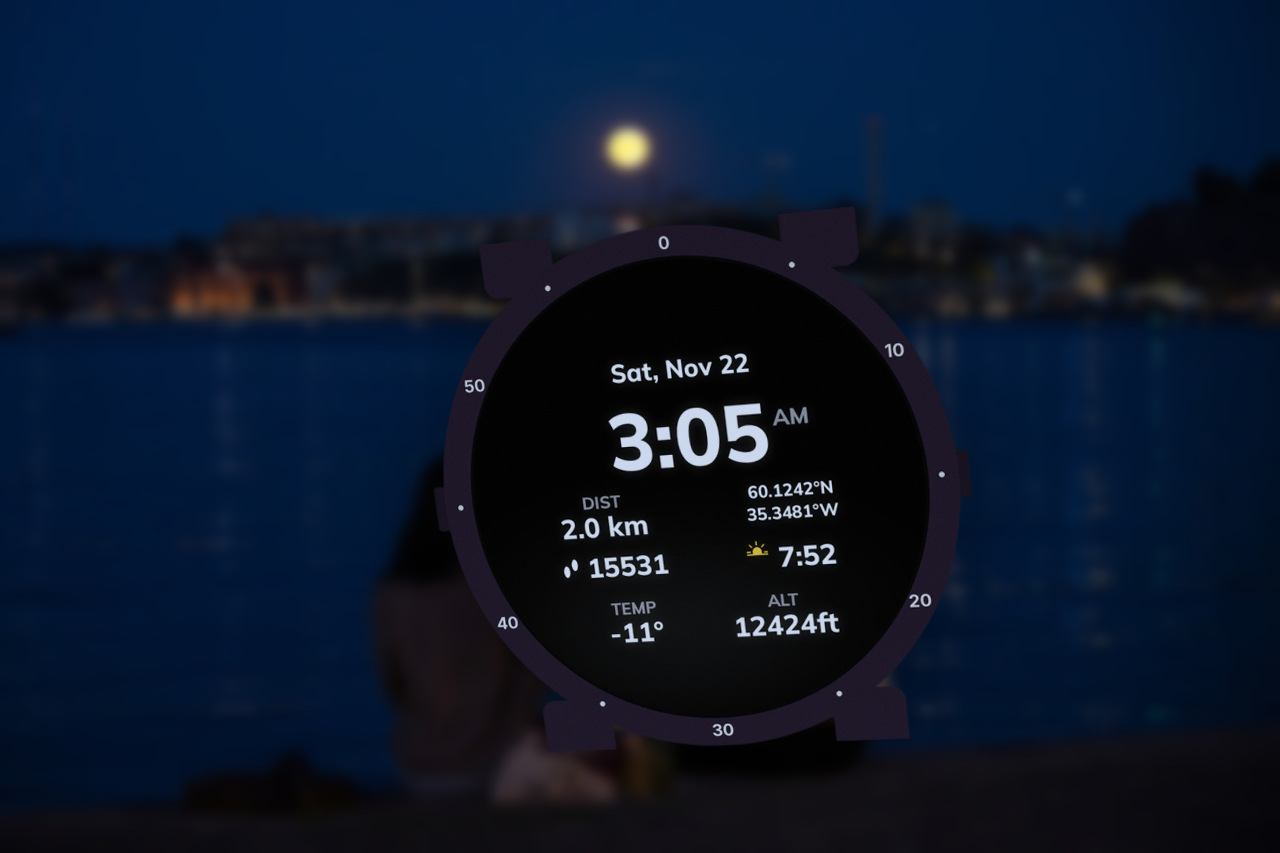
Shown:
h=3 m=5
